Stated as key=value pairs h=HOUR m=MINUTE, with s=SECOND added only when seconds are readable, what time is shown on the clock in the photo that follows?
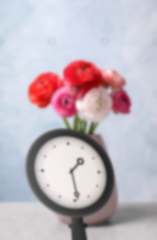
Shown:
h=1 m=29
